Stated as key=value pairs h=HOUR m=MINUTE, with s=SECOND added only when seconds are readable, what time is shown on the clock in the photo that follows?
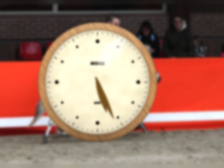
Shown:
h=5 m=26
